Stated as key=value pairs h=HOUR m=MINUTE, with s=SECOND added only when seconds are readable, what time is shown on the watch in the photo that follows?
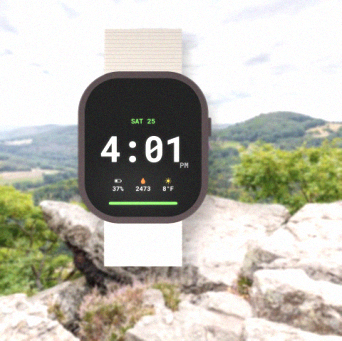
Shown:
h=4 m=1
